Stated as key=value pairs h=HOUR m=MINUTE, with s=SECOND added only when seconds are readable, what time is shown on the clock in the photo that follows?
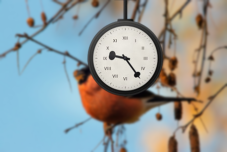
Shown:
h=9 m=24
